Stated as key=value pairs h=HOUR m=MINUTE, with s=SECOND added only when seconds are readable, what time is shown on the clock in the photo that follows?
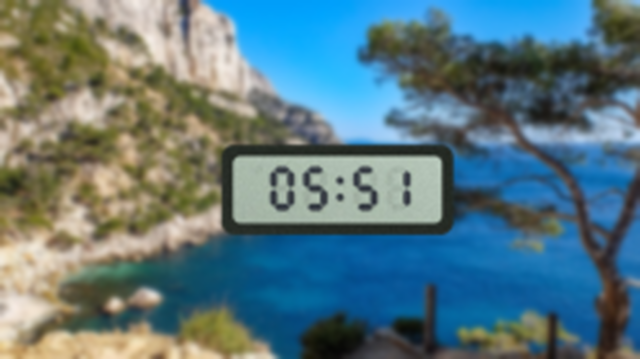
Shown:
h=5 m=51
